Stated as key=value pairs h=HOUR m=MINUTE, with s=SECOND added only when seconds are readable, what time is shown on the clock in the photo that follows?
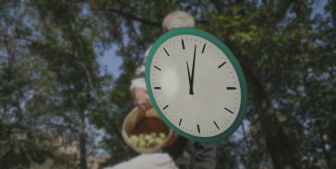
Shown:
h=12 m=3
